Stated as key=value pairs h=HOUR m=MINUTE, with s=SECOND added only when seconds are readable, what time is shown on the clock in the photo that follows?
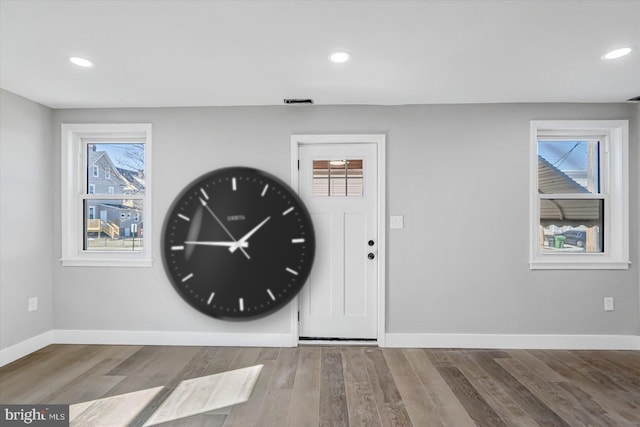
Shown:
h=1 m=45 s=54
